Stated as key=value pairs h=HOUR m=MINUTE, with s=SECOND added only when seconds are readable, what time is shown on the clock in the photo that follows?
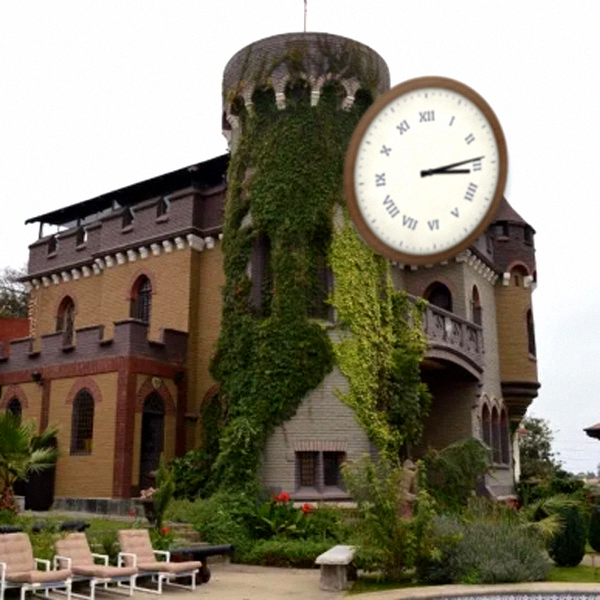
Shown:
h=3 m=14
